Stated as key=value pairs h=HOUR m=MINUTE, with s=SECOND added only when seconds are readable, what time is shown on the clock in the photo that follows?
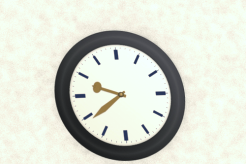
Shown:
h=9 m=39
